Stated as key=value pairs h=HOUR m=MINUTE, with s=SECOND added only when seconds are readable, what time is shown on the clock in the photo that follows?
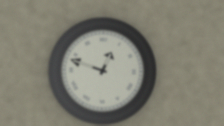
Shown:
h=12 m=48
